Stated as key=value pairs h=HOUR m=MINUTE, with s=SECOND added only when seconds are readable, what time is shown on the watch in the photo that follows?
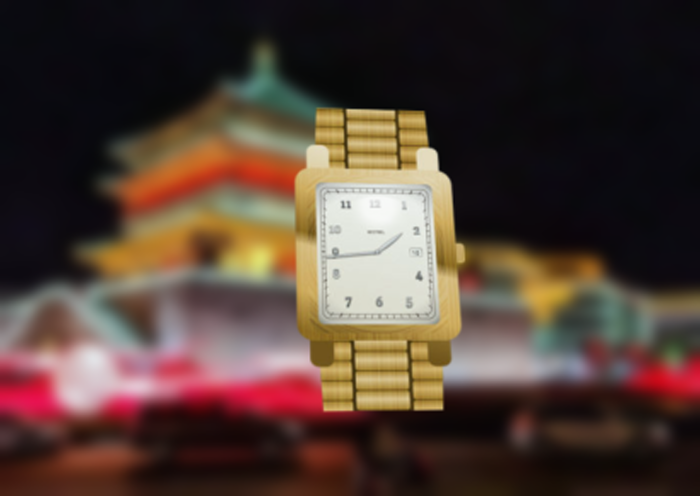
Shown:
h=1 m=44
